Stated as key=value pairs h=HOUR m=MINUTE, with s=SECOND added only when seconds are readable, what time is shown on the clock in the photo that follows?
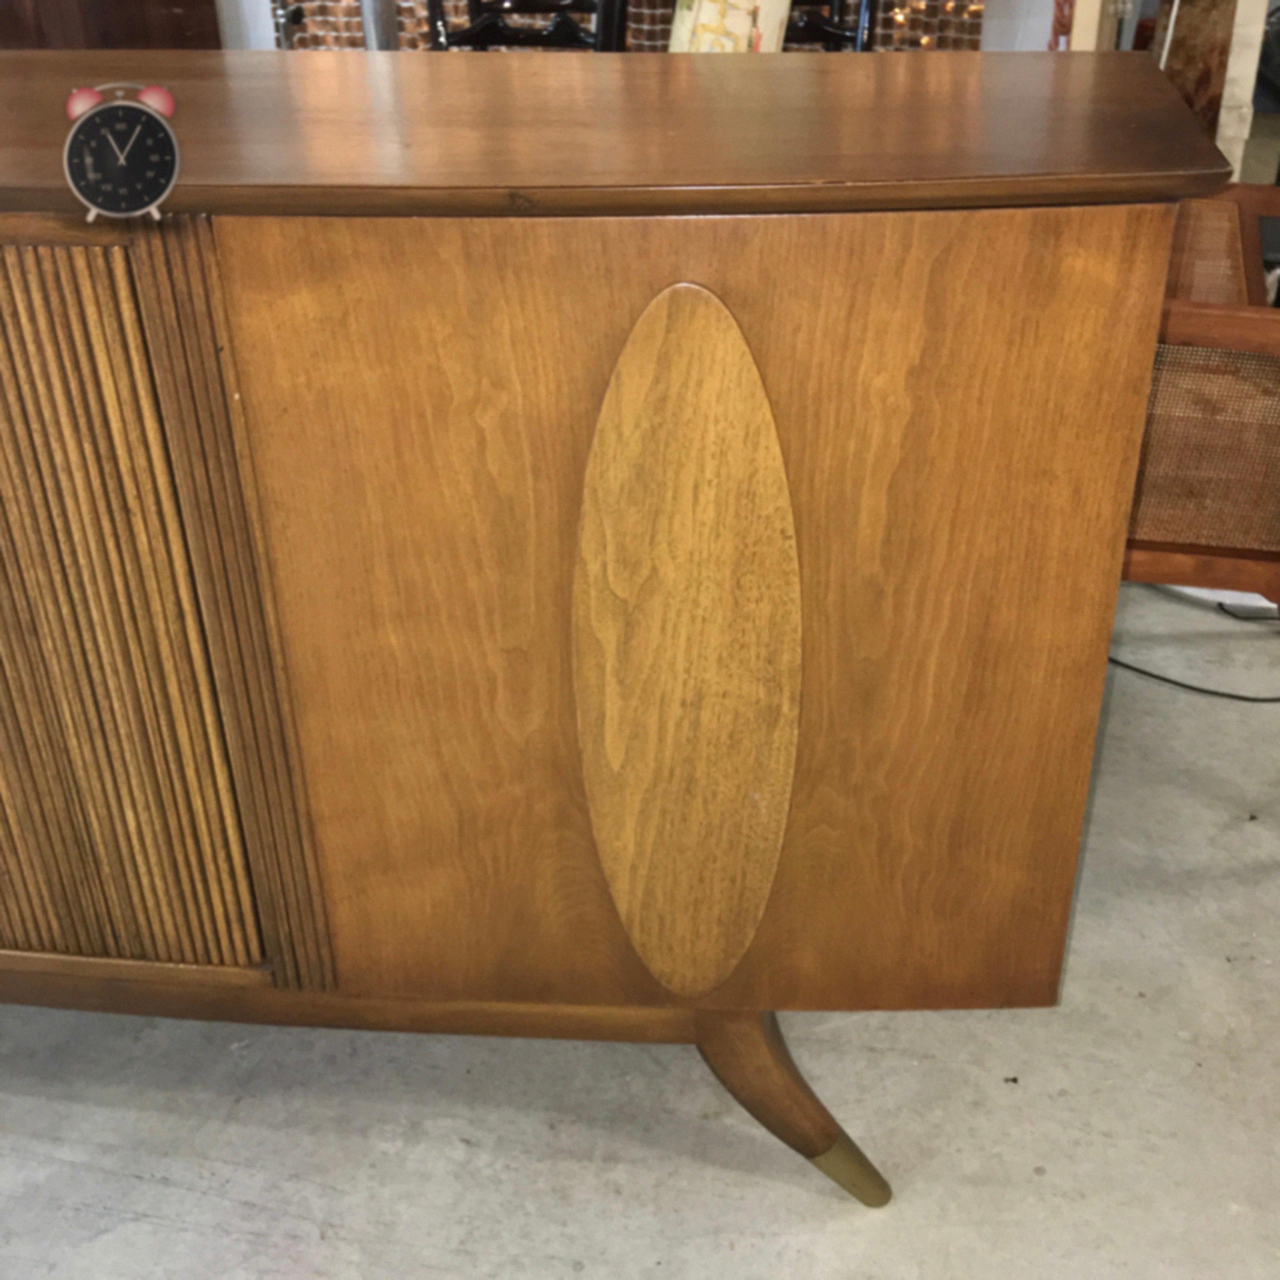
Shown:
h=11 m=5
